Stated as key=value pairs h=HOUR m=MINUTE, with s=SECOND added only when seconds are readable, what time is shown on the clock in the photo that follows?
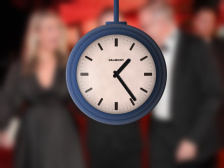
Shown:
h=1 m=24
